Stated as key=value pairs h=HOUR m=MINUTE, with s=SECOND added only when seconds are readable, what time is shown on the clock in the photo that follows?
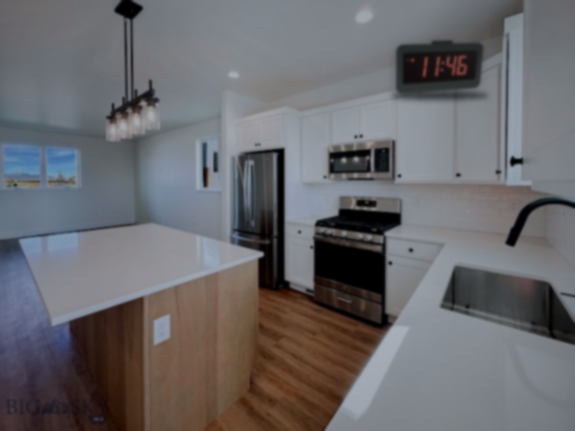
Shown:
h=11 m=46
